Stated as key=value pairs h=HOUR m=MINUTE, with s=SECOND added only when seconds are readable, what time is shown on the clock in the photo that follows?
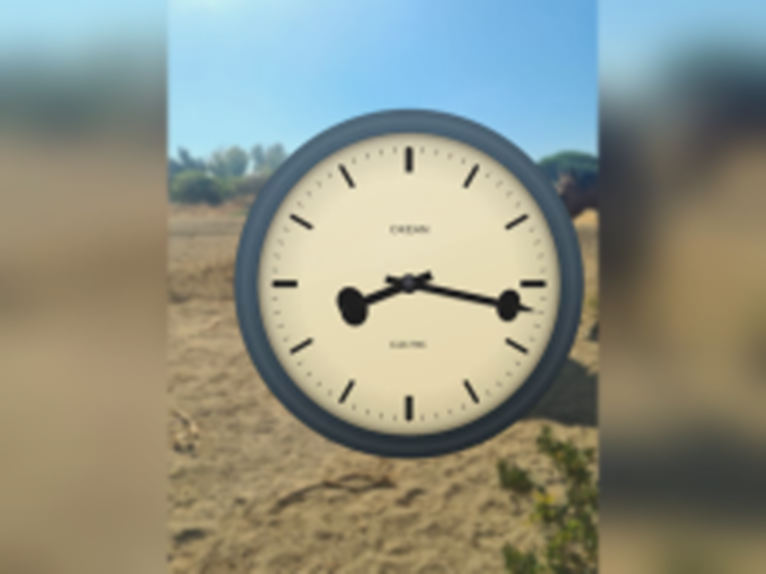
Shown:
h=8 m=17
